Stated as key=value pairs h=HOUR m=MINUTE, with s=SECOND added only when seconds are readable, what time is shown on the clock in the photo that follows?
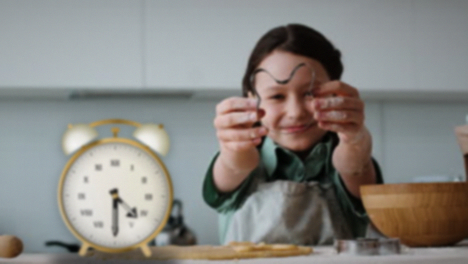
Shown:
h=4 m=30
